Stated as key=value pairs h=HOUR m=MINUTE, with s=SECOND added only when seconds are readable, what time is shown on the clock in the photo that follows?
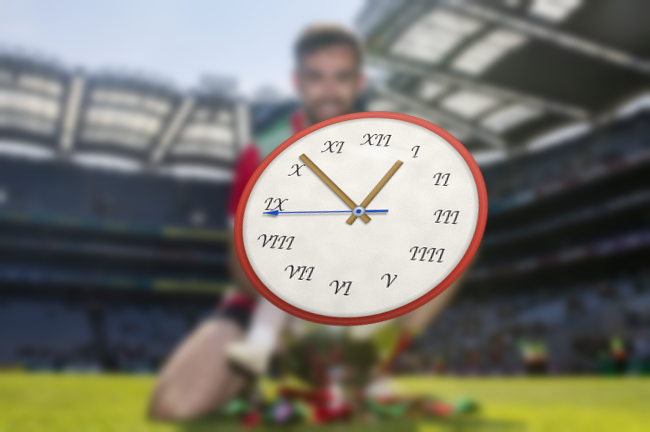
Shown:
h=12 m=51 s=44
